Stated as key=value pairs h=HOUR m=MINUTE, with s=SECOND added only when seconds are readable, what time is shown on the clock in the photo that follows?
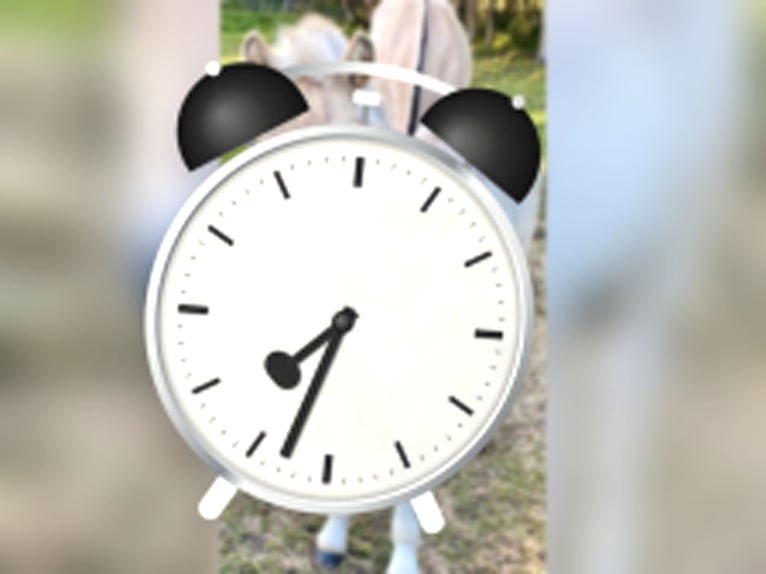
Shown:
h=7 m=33
